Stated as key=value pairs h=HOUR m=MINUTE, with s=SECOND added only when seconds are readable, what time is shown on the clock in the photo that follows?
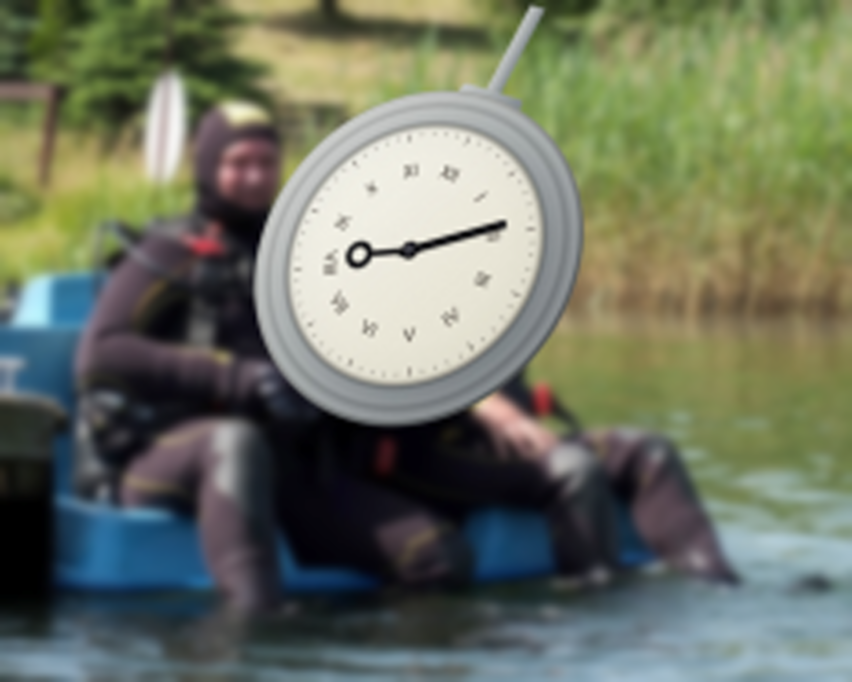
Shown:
h=8 m=9
